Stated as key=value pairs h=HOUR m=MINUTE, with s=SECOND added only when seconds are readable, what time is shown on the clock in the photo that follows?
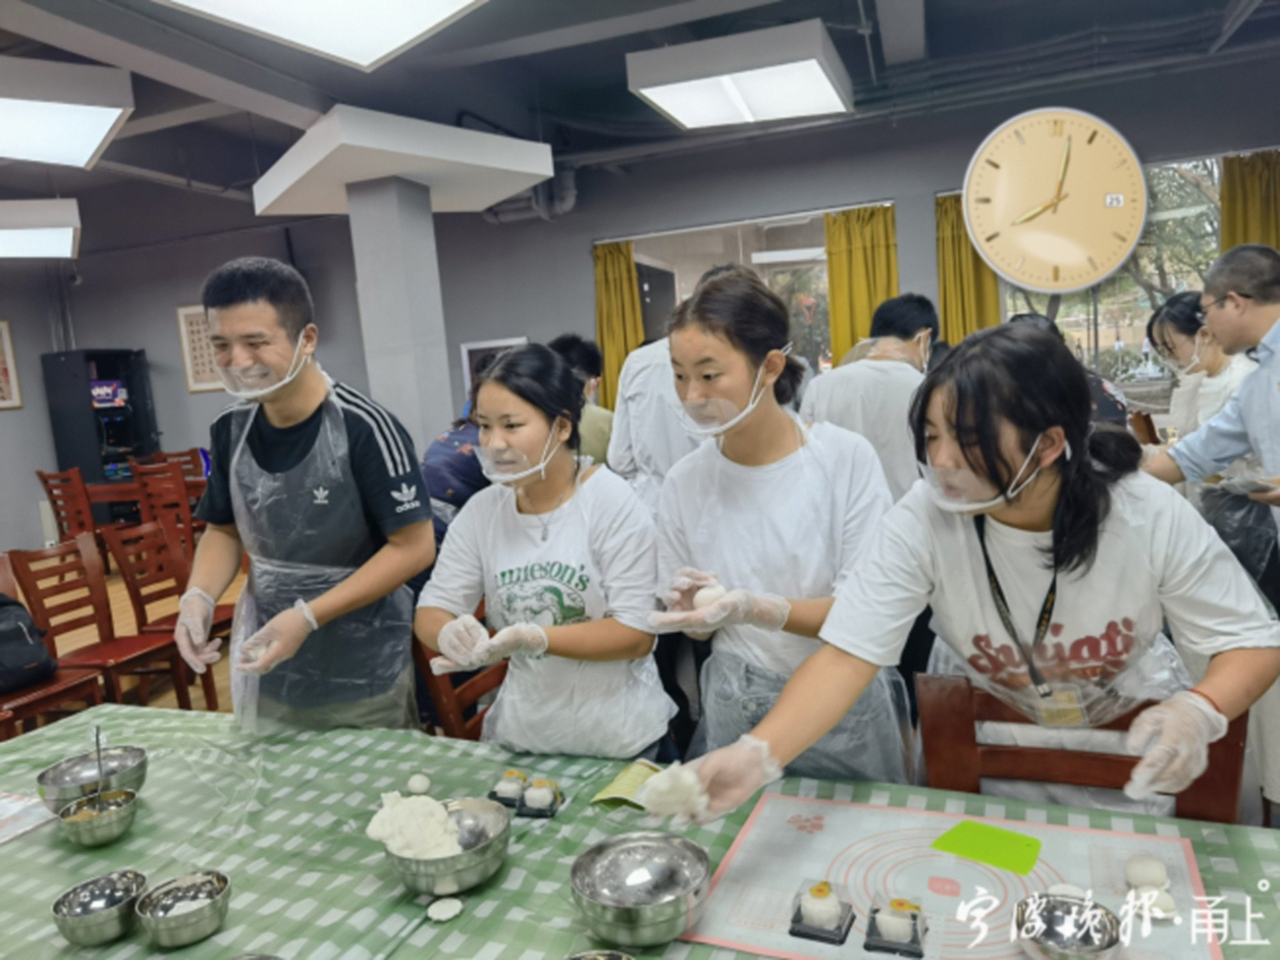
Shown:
h=8 m=2
